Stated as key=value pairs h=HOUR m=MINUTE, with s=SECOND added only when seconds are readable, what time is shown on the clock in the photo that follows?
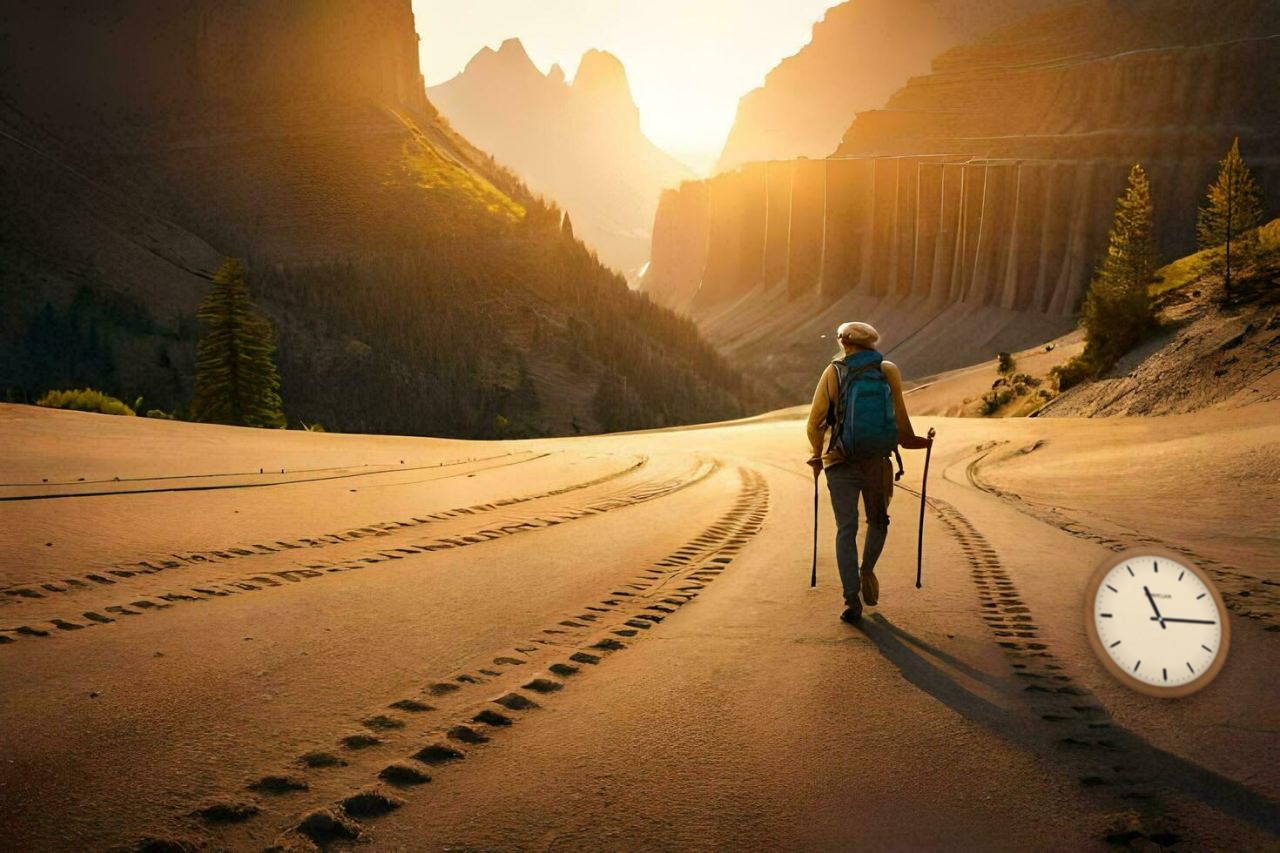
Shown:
h=11 m=15
